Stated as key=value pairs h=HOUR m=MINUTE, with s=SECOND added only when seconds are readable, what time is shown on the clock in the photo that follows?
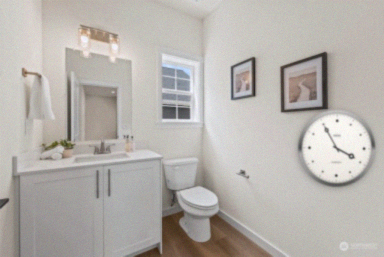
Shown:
h=3 m=55
